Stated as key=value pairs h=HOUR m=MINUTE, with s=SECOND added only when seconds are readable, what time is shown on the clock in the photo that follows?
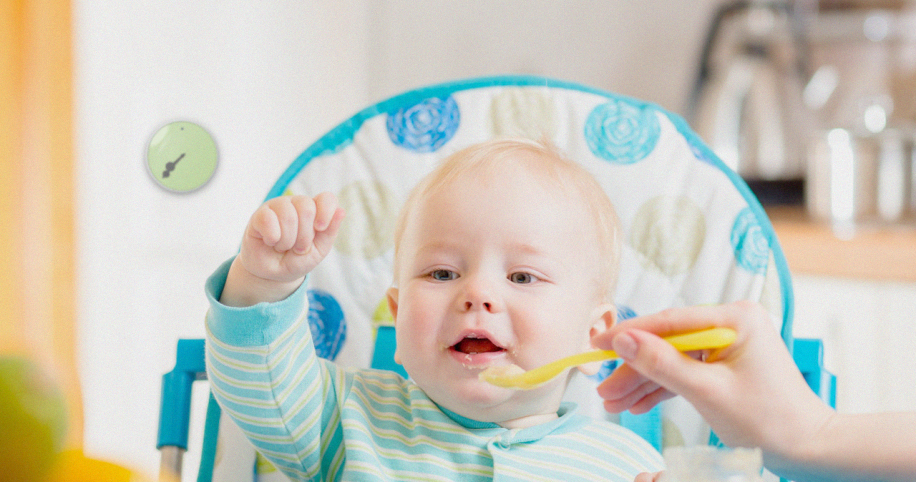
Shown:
h=7 m=37
